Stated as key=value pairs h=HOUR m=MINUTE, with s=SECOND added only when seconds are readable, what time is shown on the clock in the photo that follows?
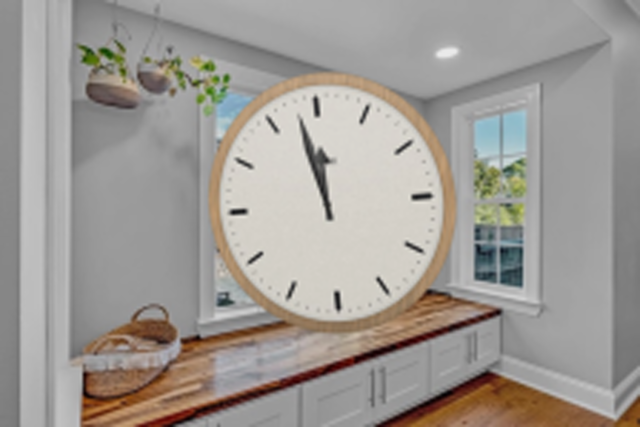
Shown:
h=11 m=58
